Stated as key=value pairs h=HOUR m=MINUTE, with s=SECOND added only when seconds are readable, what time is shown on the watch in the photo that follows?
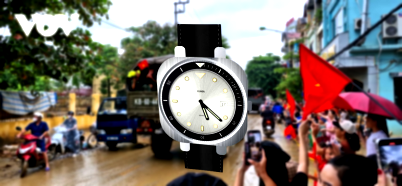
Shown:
h=5 m=22
